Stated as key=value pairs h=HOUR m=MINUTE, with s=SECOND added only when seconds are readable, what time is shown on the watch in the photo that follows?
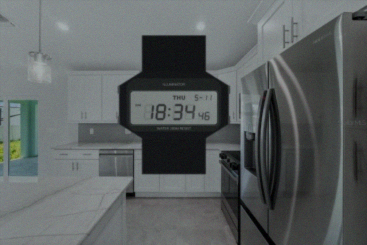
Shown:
h=18 m=34
